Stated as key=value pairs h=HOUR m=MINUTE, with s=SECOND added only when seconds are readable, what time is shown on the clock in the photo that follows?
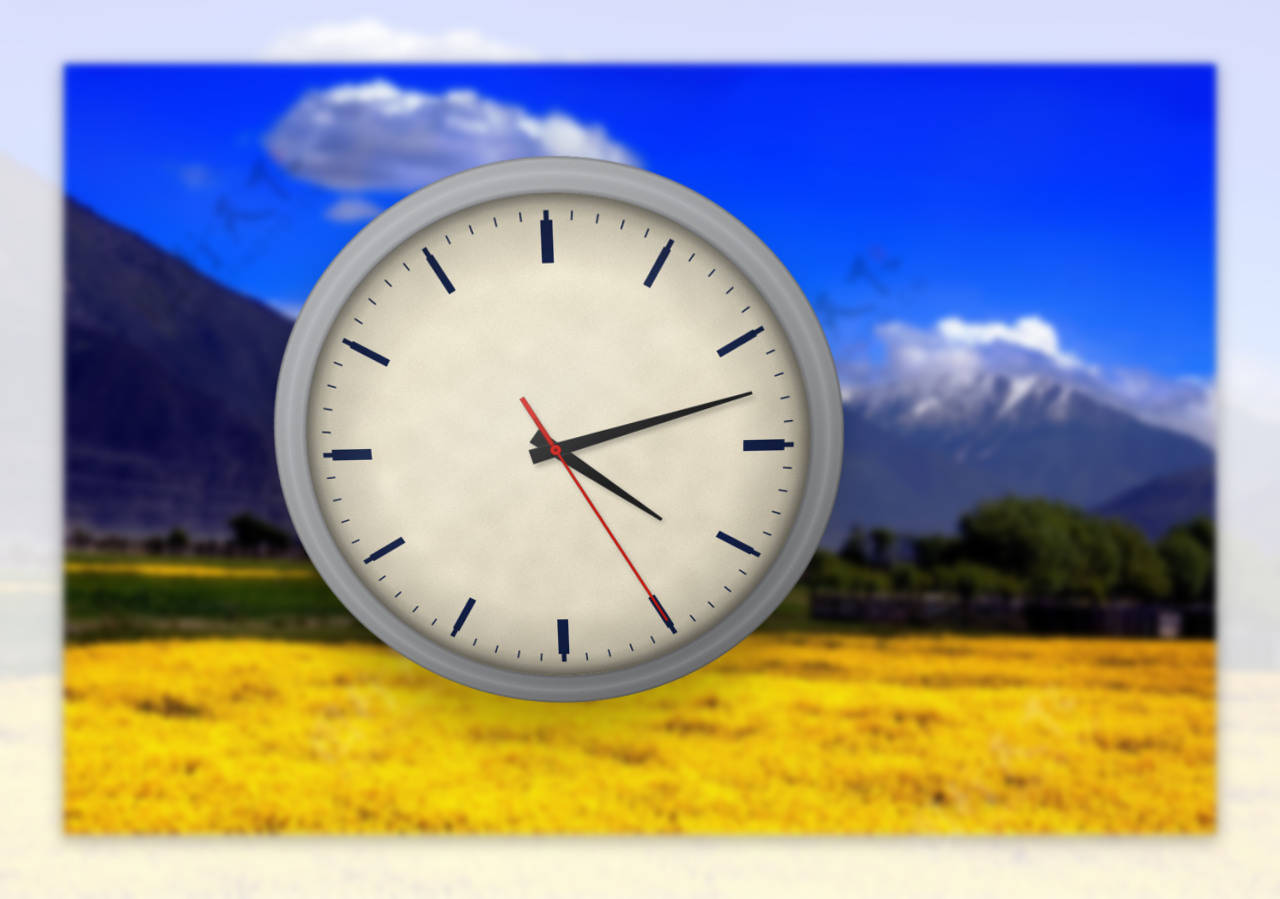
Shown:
h=4 m=12 s=25
